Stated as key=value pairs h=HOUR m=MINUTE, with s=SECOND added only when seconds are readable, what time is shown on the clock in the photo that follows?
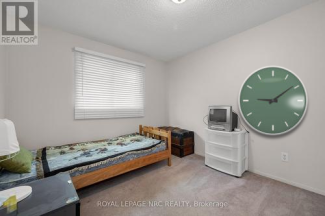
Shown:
h=9 m=9
